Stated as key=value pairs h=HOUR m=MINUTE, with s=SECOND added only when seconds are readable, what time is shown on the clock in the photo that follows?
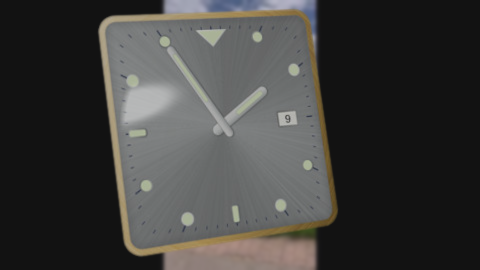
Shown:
h=1 m=55
